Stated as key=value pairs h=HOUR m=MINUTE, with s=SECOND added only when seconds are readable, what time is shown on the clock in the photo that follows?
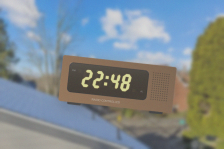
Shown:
h=22 m=48
